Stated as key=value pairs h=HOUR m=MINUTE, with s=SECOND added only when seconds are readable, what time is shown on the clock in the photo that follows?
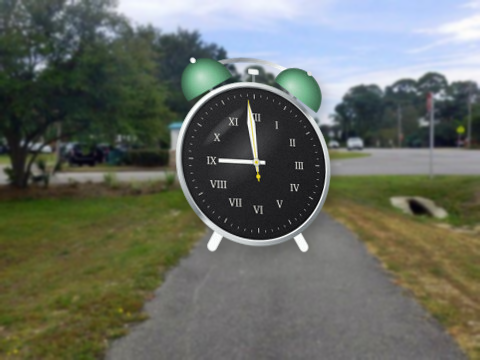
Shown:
h=8 m=58 s=59
